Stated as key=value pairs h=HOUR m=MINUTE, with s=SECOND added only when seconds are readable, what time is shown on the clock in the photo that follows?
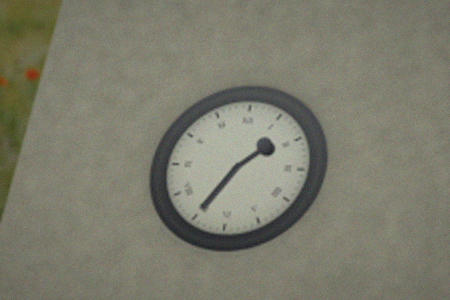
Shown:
h=1 m=35
